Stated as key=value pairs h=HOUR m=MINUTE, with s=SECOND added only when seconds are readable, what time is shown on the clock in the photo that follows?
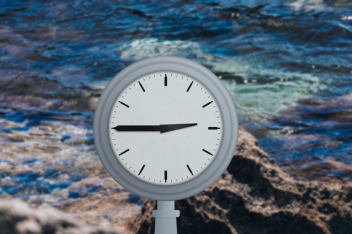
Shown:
h=2 m=45
